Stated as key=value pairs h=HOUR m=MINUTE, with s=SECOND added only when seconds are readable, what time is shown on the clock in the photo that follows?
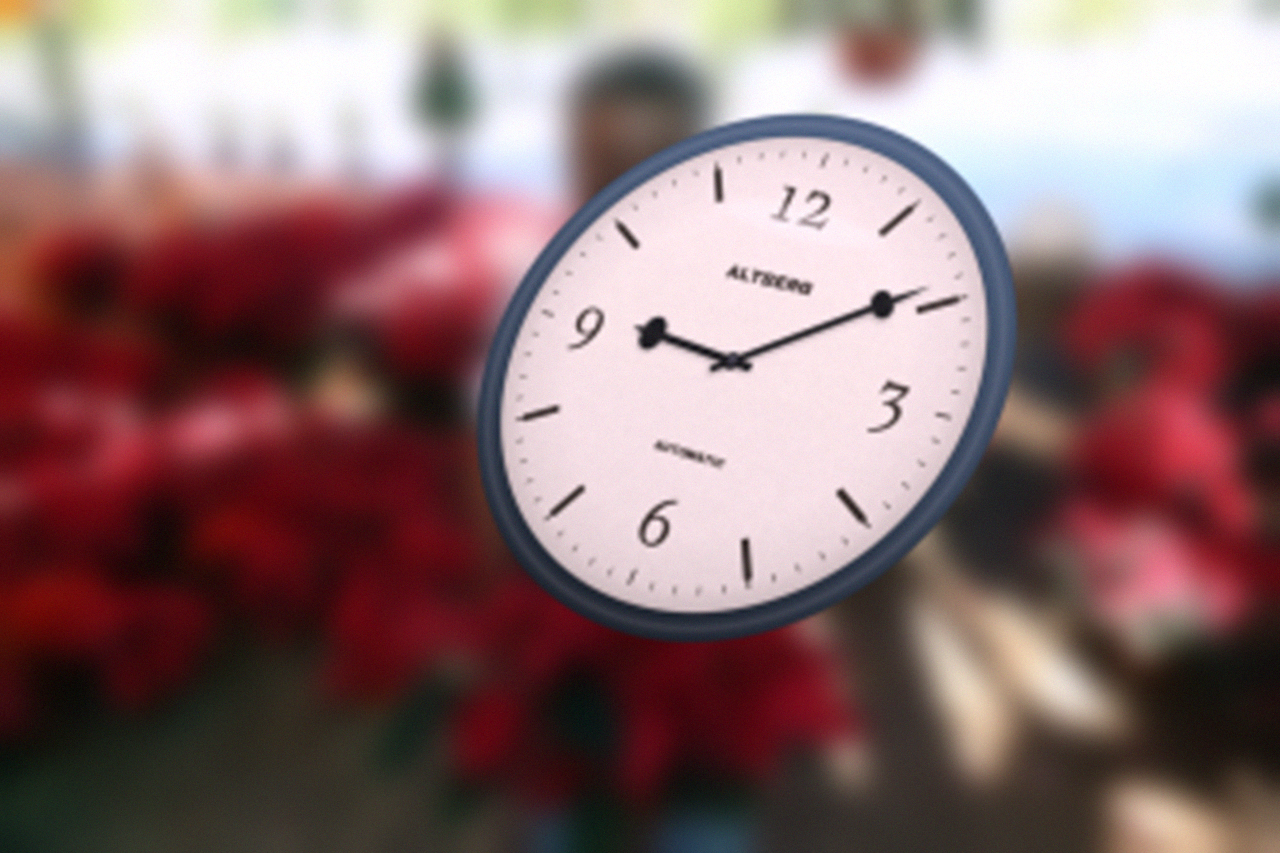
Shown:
h=9 m=9
